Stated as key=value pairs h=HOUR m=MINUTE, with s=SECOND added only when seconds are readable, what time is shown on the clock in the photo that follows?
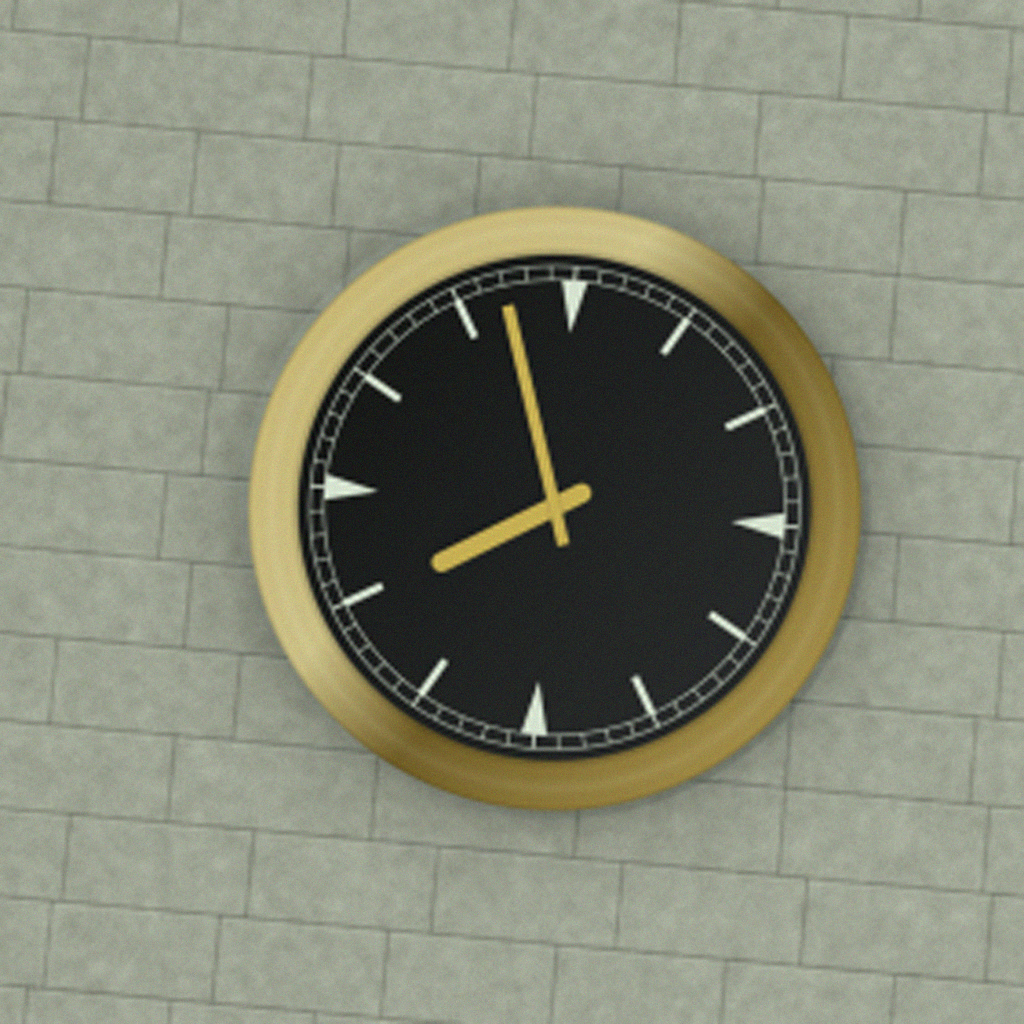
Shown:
h=7 m=57
